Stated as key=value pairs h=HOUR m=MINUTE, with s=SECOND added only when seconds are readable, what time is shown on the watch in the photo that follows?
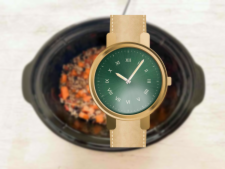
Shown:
h=10 m=6
